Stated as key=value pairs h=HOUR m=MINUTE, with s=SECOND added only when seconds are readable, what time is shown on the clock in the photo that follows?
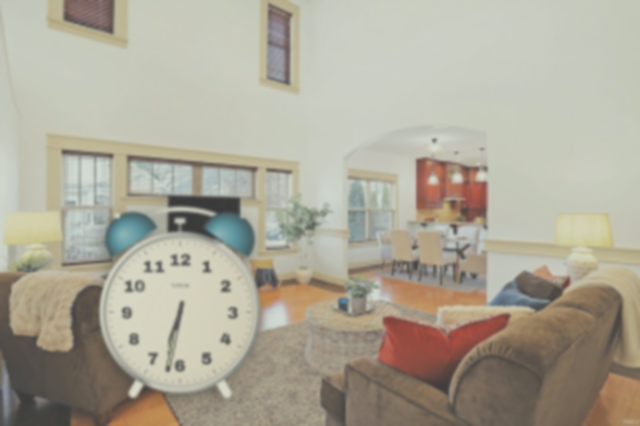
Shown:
h=6 m=32
